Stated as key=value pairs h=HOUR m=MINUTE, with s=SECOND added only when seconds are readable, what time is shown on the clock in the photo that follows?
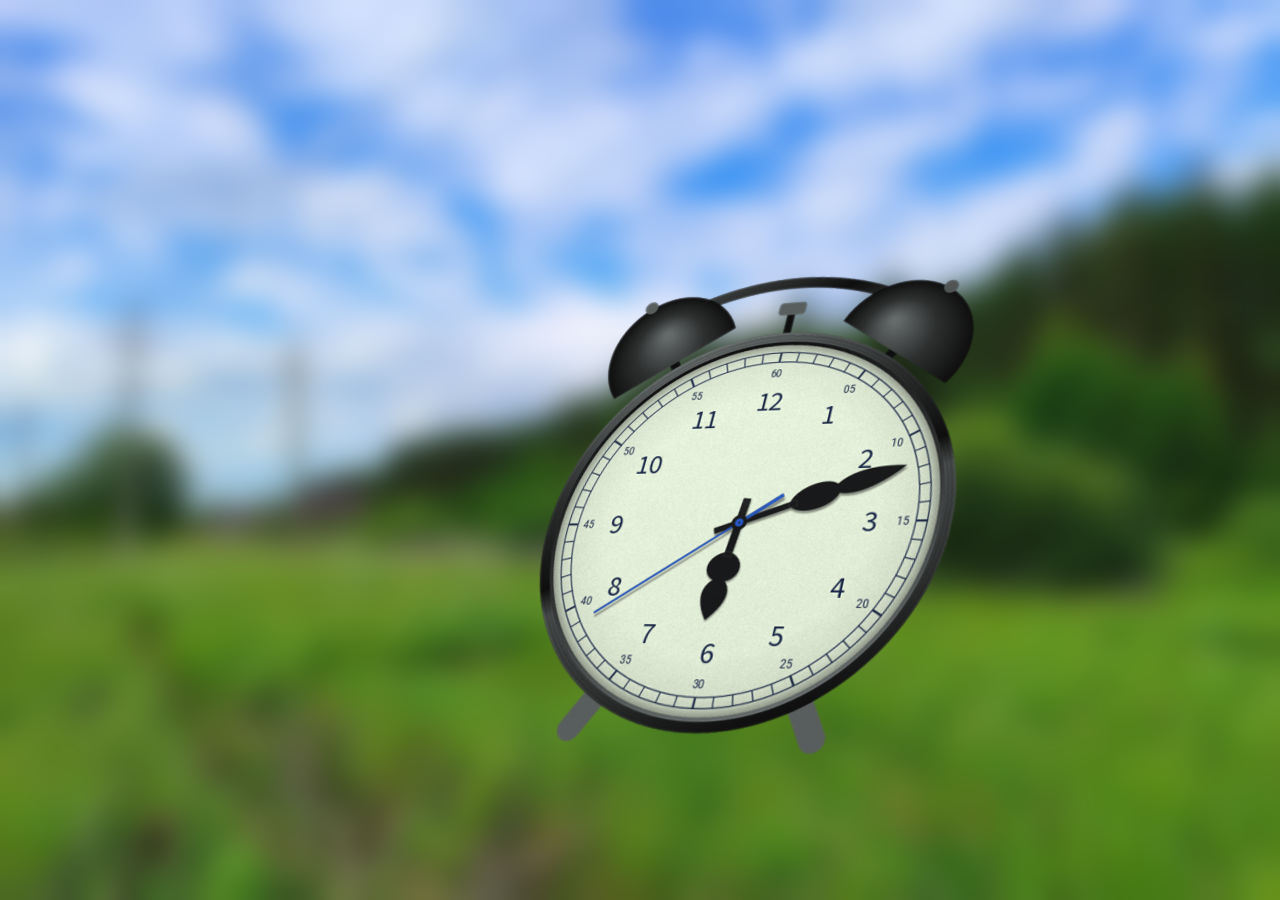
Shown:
h=6 m=11 s=39
